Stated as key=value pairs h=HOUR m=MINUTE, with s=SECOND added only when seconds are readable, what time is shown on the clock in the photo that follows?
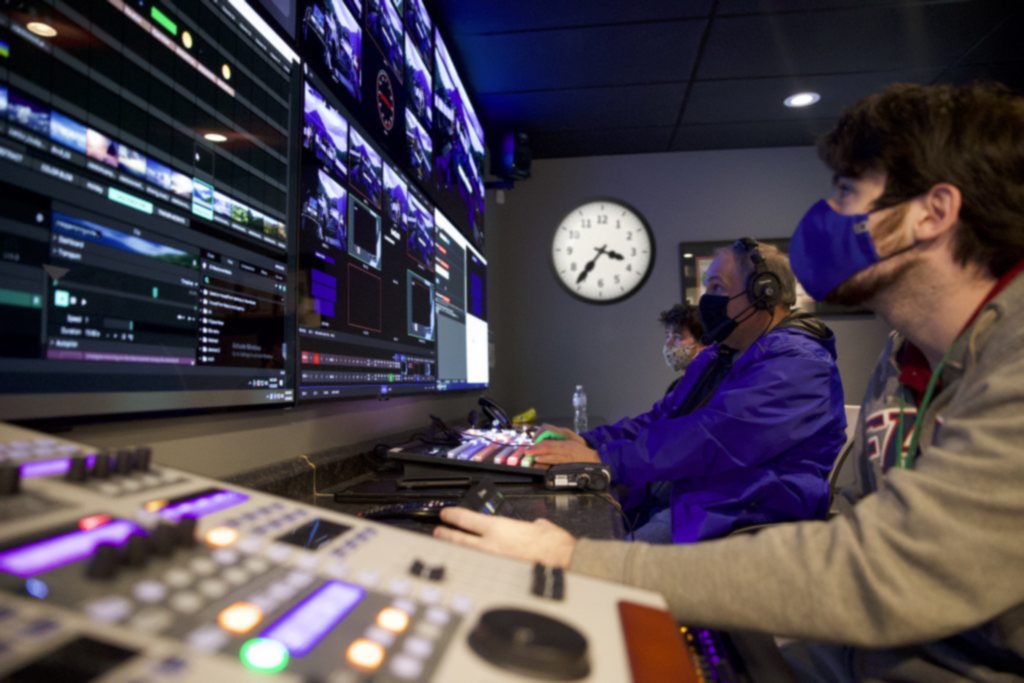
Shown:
h=3 m=36
